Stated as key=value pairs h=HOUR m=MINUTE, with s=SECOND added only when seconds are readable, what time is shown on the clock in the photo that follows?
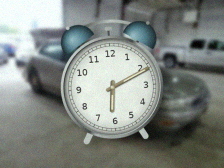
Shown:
h=6 m=11
